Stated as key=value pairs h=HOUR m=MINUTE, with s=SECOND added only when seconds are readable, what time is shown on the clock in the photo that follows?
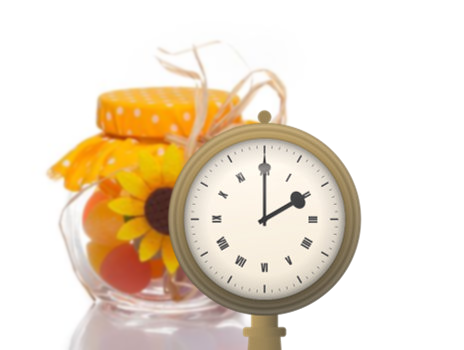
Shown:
h=2 m=0
